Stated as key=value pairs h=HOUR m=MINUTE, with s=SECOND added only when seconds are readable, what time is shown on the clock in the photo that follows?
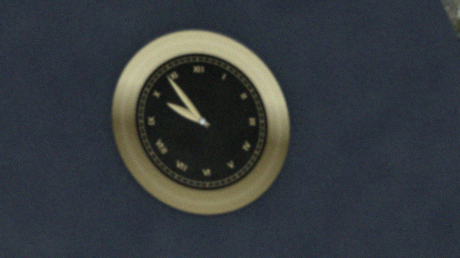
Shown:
h=9 m=54
